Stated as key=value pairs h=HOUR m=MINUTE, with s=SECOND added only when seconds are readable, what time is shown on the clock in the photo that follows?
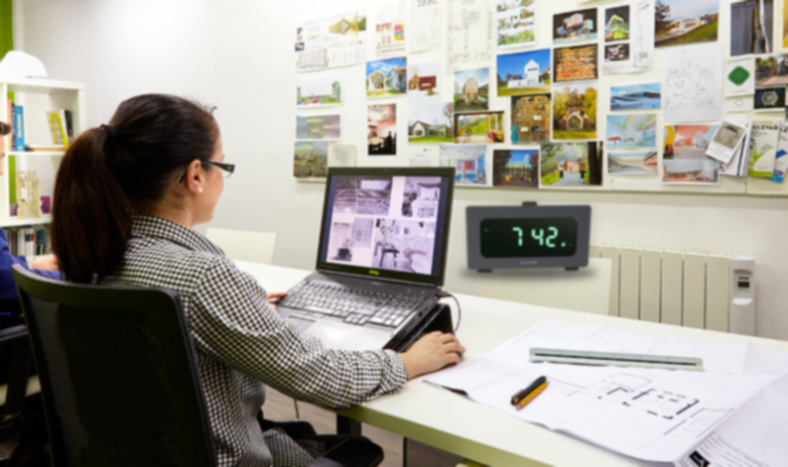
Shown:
h=7 m=42
